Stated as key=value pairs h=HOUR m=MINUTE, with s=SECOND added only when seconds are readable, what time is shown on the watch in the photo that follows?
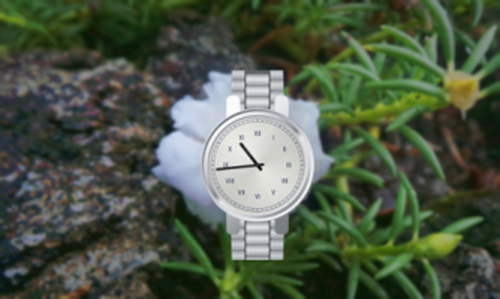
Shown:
h=10 m=44
